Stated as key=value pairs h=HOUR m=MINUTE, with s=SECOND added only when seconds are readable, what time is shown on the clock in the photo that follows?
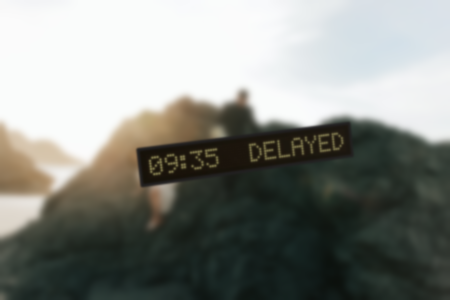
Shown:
h=9 m=35
